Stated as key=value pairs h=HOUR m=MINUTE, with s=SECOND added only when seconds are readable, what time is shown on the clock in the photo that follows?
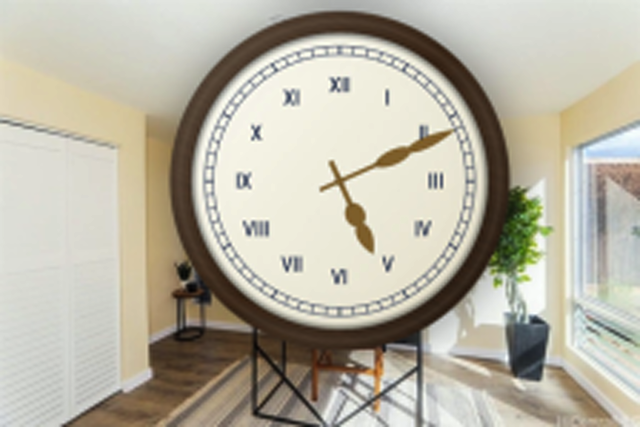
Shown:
h=5 m=11
